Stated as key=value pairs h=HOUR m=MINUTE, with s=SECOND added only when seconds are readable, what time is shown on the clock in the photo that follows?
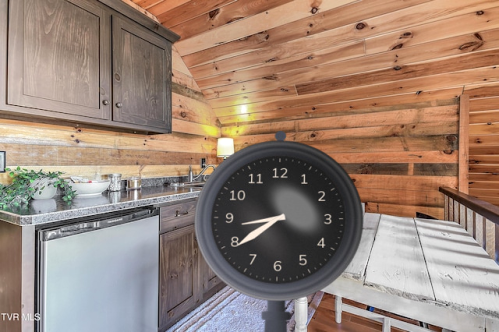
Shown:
h=8 m=39
